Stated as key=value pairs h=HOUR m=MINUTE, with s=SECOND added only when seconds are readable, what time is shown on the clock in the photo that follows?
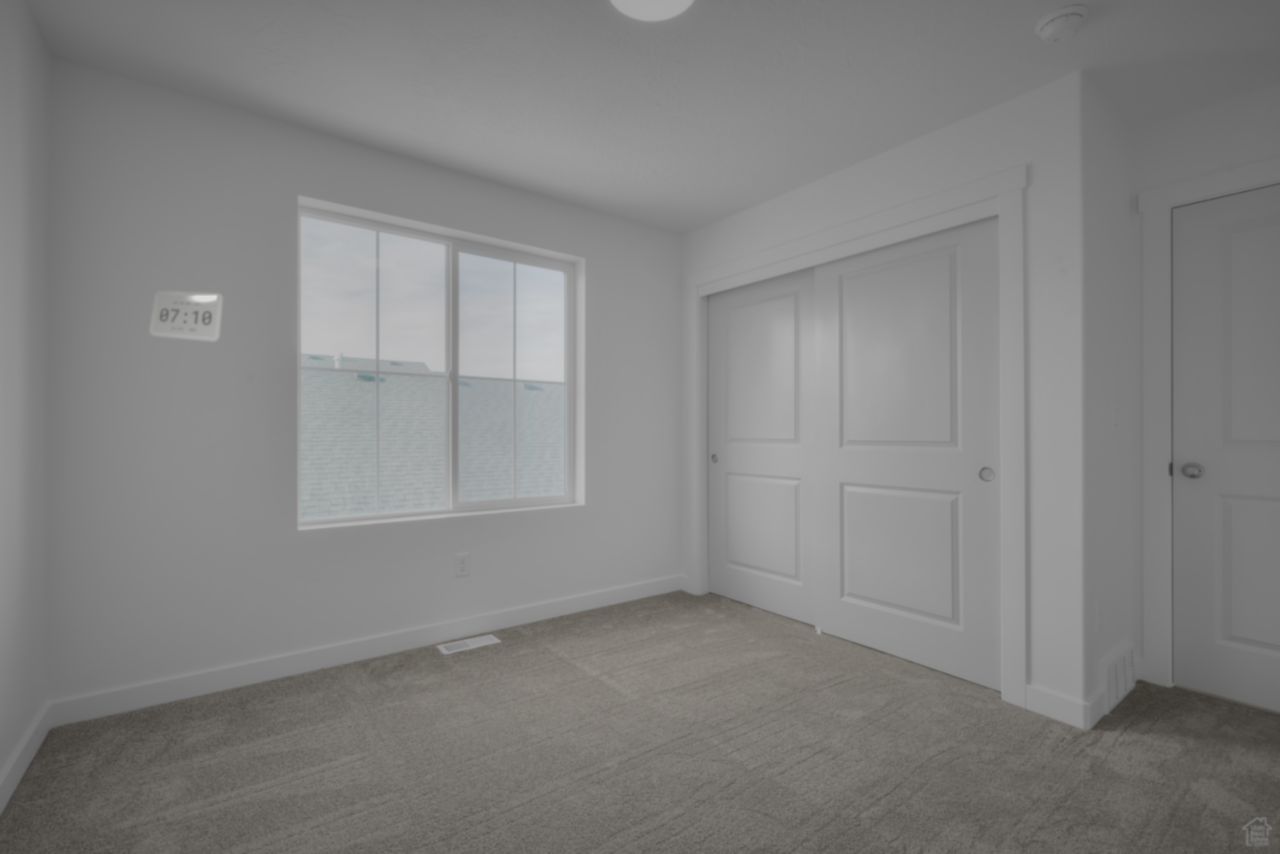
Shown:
h=7 m=10
